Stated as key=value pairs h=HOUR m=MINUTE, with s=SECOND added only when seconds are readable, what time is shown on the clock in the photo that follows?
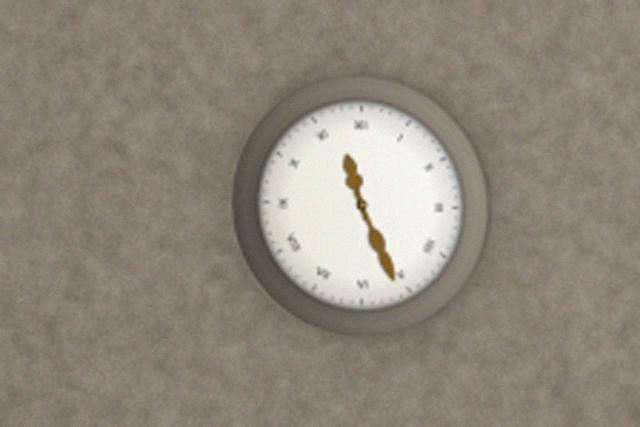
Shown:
h=11 m=26
